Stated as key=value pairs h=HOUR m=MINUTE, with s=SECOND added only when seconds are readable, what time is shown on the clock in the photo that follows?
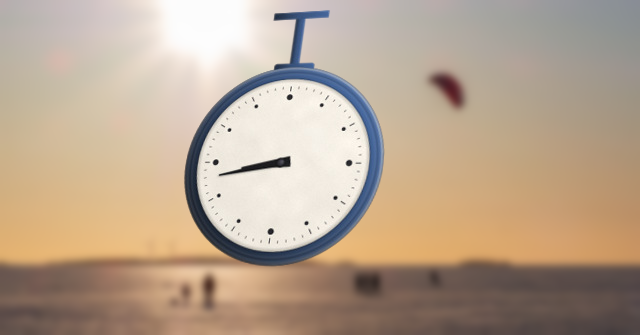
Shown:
h=8 m=43
